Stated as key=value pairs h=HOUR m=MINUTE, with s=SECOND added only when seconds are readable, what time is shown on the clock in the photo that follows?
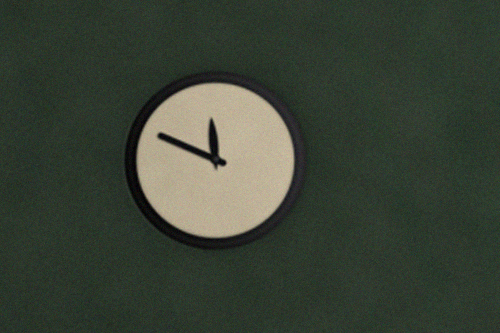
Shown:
h=11 m=49
